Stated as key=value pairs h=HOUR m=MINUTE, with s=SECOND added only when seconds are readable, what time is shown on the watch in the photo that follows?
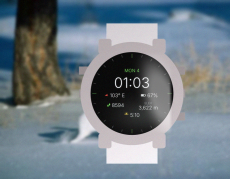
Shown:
h=1 m=3
